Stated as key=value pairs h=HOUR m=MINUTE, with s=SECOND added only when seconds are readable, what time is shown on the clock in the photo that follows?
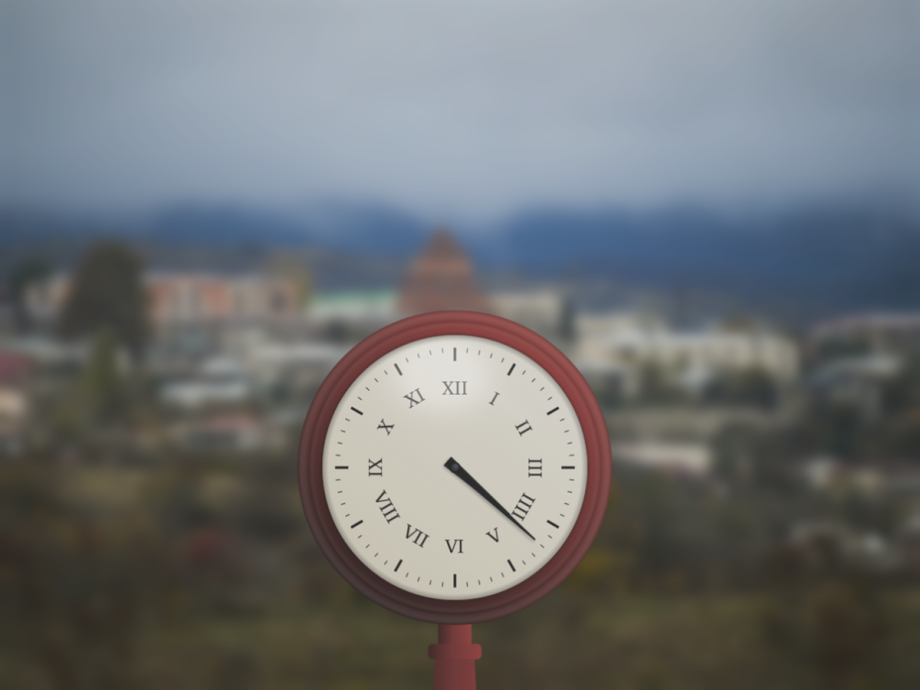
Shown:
h=4 m=22
